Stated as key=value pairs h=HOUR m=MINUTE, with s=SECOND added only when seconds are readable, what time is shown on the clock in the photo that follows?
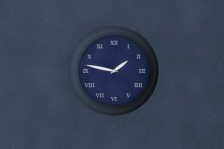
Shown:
h=1 m=47
